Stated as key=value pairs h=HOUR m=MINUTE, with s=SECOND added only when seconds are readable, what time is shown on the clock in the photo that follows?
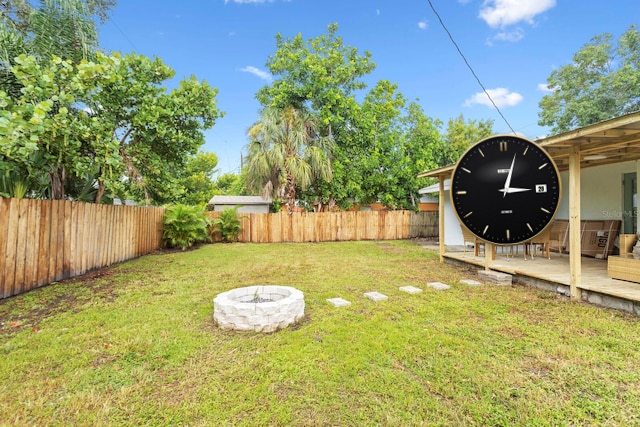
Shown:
h=3 m=3
